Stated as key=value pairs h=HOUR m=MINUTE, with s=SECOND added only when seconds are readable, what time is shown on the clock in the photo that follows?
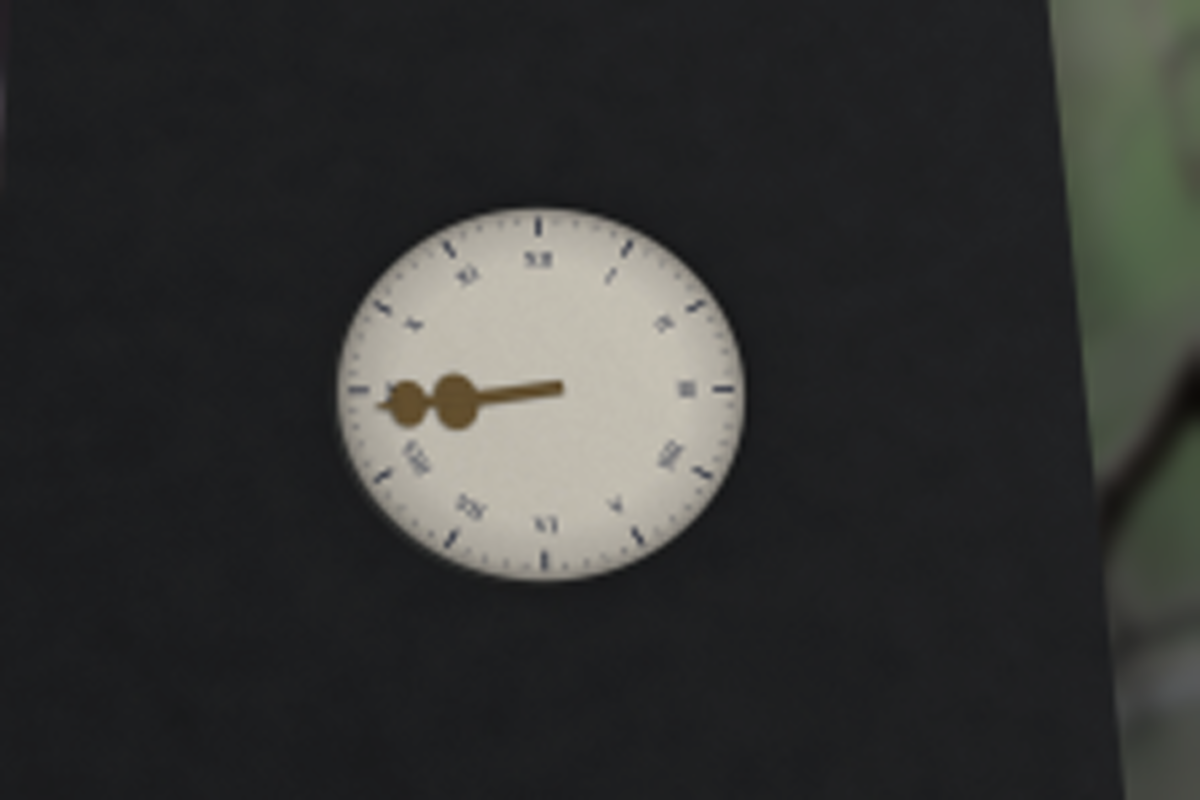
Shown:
h=8 m=44
